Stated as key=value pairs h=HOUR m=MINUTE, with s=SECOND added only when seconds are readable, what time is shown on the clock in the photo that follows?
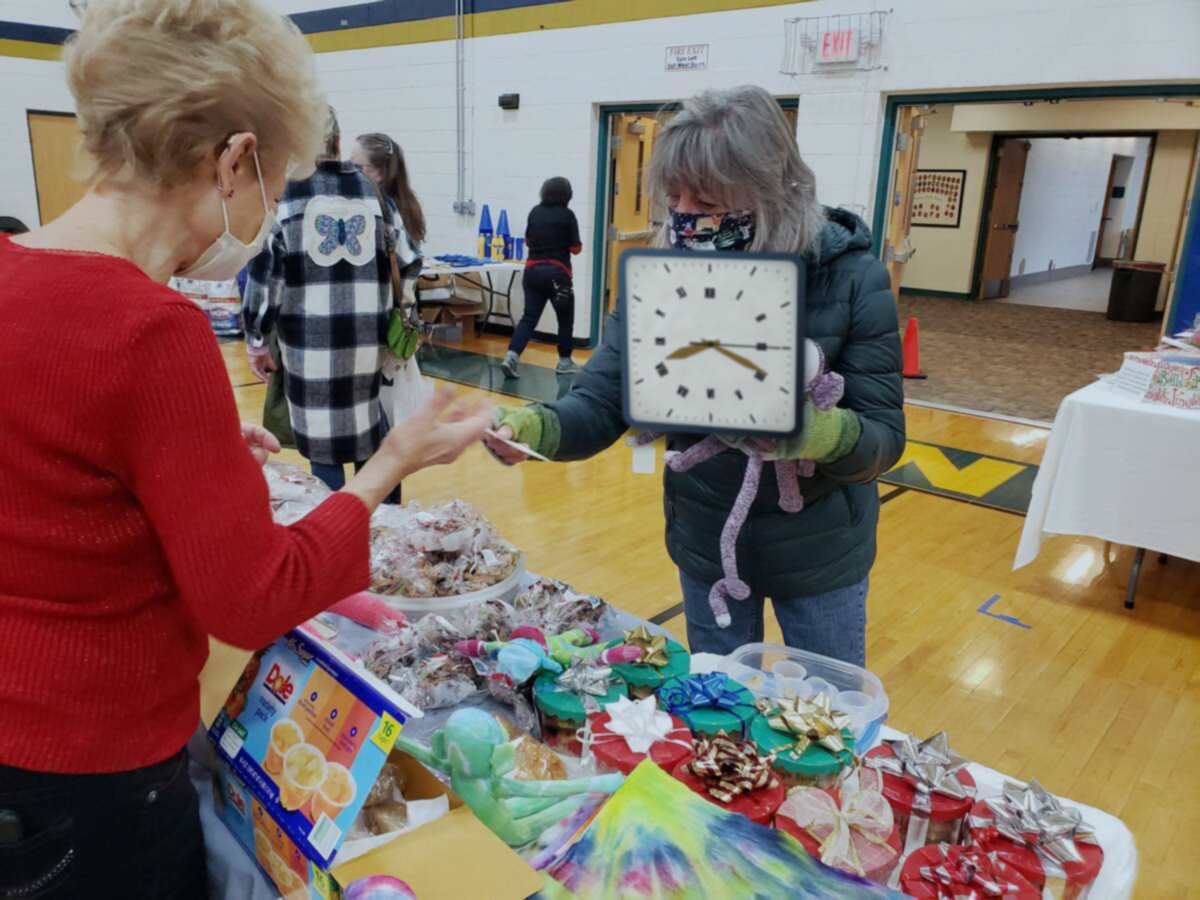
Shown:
h=8 m=19 s=15
